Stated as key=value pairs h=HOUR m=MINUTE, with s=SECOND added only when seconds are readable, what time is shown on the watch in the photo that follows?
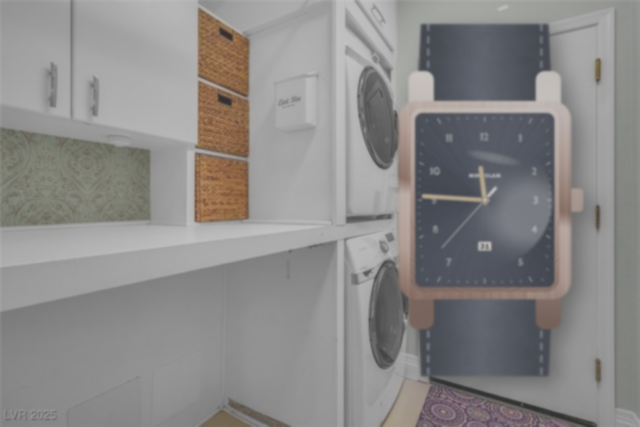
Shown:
h=11 m=45 s=37
